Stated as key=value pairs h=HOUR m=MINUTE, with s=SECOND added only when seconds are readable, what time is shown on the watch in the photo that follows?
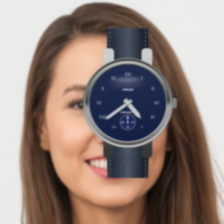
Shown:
h=4 m=39
